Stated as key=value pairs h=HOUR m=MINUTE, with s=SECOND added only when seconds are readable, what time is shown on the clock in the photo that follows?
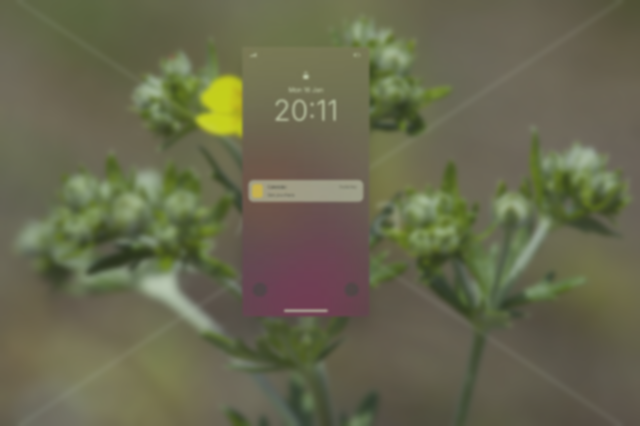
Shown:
h=20 m=11
